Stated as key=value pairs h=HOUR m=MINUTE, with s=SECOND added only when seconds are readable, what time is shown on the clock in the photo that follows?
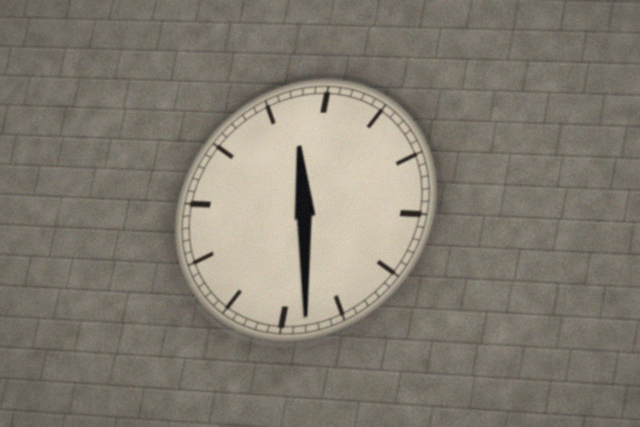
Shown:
h=11 m=28
